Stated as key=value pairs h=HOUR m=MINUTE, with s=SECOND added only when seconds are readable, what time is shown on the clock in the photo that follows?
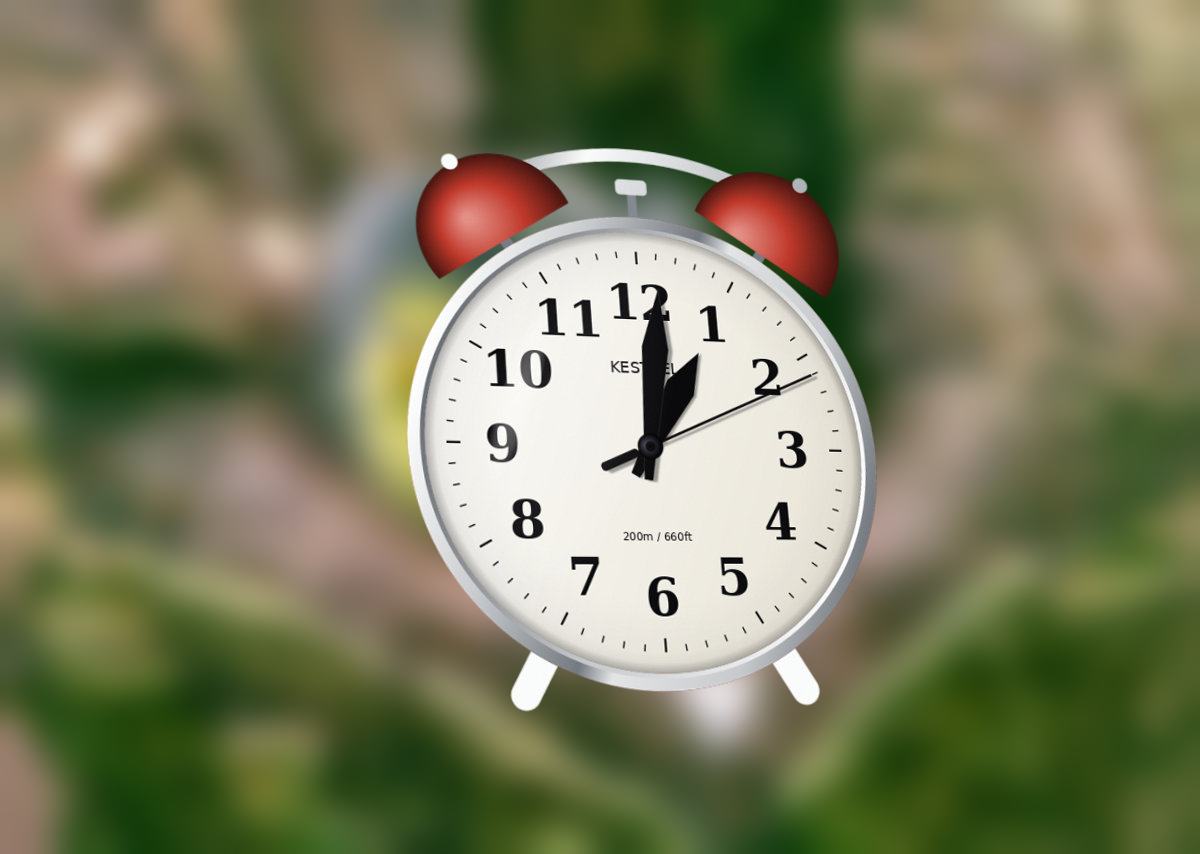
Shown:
h=1 m=1 s=11
